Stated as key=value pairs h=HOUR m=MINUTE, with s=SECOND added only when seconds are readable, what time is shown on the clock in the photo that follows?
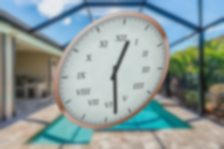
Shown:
h=12 m=28
